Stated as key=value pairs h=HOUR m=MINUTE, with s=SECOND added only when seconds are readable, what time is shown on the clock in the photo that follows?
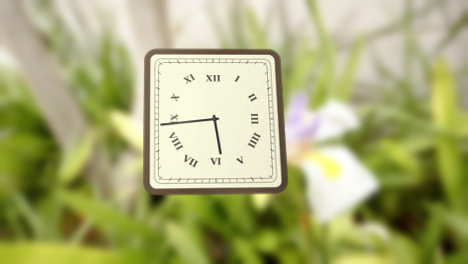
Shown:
h=5 m=44
